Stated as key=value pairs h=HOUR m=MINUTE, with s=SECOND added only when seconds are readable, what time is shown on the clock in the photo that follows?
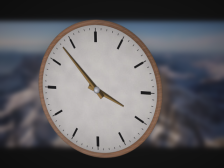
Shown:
h=3 m=53
